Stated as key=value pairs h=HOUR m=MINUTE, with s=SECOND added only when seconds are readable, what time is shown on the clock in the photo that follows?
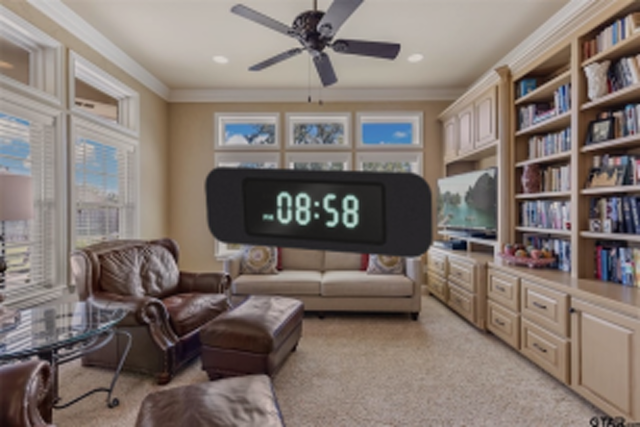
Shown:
h=8 m=58
